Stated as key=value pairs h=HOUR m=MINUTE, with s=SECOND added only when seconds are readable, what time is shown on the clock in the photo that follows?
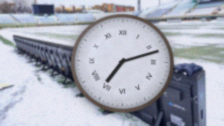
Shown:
h=7 m=12
